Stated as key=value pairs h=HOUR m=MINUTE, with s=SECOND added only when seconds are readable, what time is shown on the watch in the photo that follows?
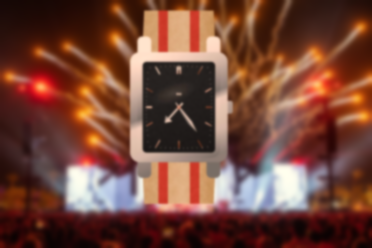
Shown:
h=7 m=24
